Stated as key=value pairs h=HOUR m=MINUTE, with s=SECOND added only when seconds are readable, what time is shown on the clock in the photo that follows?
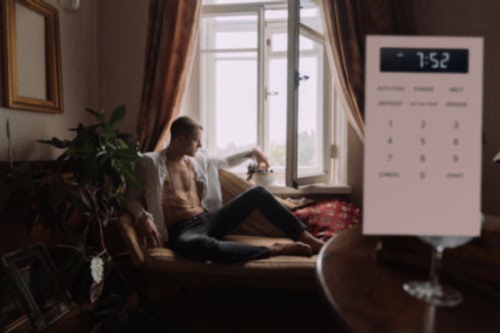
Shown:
h=7 m=52
